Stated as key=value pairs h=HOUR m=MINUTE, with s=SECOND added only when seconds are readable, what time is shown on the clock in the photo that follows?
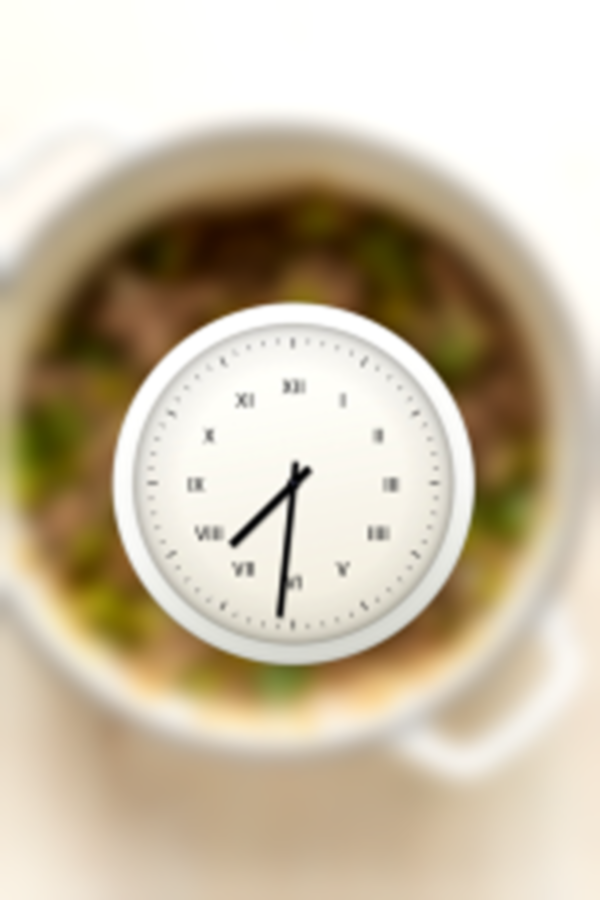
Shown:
h=7 m=31
